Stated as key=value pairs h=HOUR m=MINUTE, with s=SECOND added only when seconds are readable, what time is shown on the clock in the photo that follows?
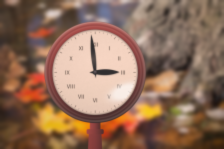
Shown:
h=2 m=59
